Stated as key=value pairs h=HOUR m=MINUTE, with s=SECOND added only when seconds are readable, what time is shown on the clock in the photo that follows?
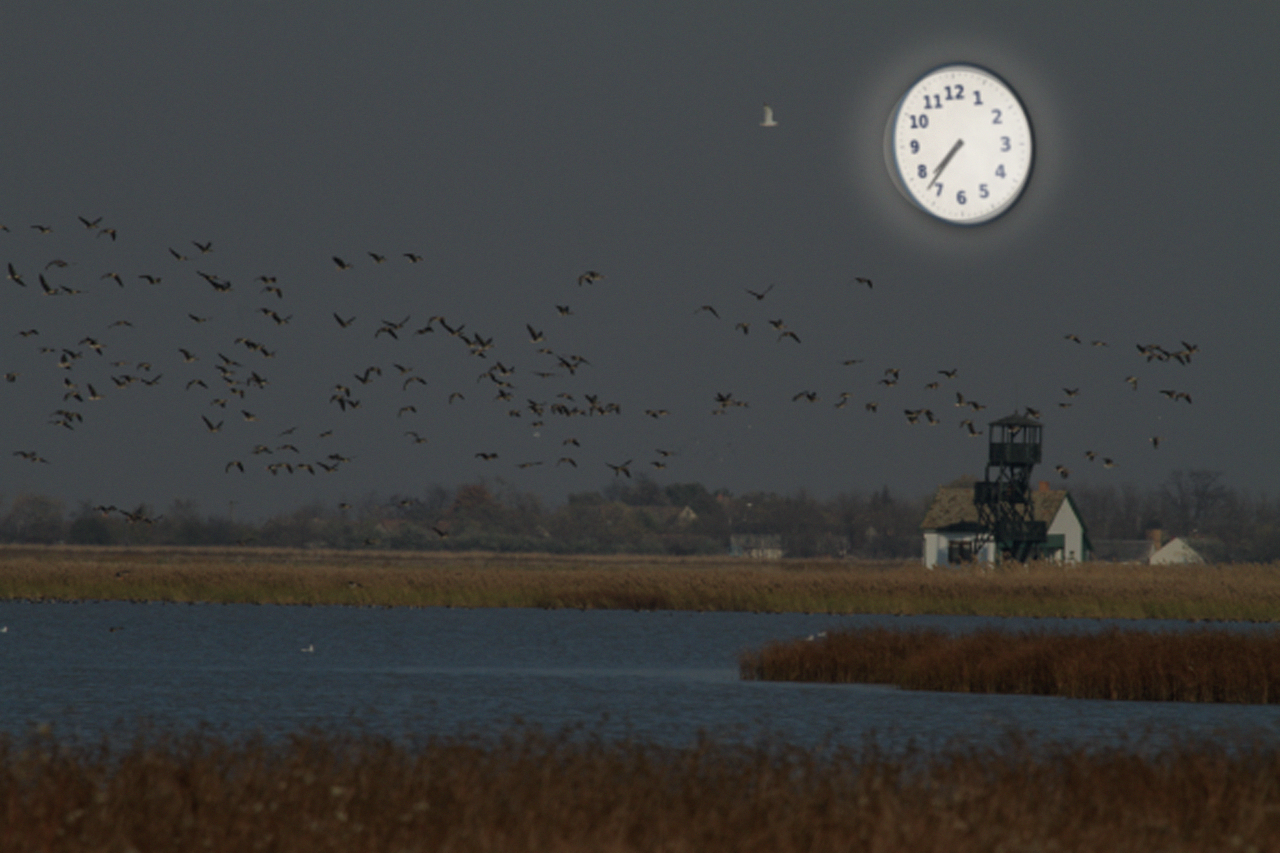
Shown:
h=7 m=37
